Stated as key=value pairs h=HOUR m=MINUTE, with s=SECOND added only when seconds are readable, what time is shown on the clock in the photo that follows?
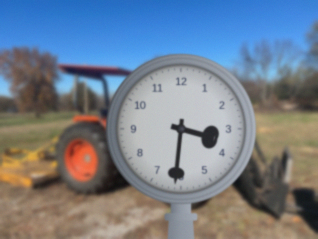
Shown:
h=3 m=31
